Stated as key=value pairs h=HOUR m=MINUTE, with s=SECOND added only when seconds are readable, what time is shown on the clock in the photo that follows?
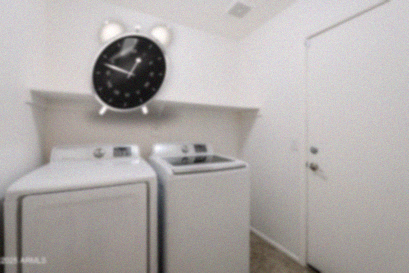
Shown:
h=12 m=48
